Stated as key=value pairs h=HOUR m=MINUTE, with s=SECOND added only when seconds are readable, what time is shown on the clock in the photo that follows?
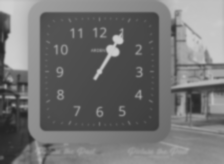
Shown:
h=1 m=5
